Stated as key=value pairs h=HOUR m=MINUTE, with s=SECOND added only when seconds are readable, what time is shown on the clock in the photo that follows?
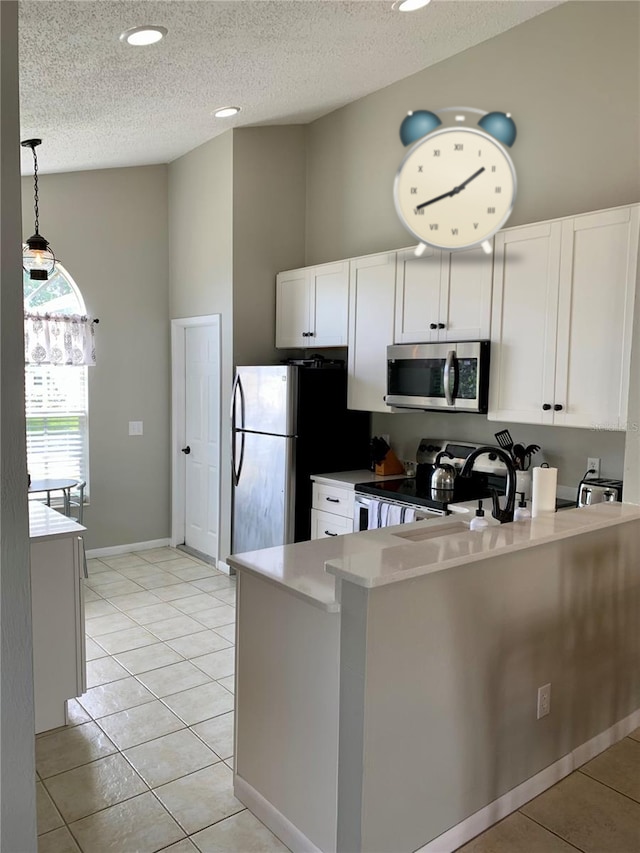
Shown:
h=1 m=41
